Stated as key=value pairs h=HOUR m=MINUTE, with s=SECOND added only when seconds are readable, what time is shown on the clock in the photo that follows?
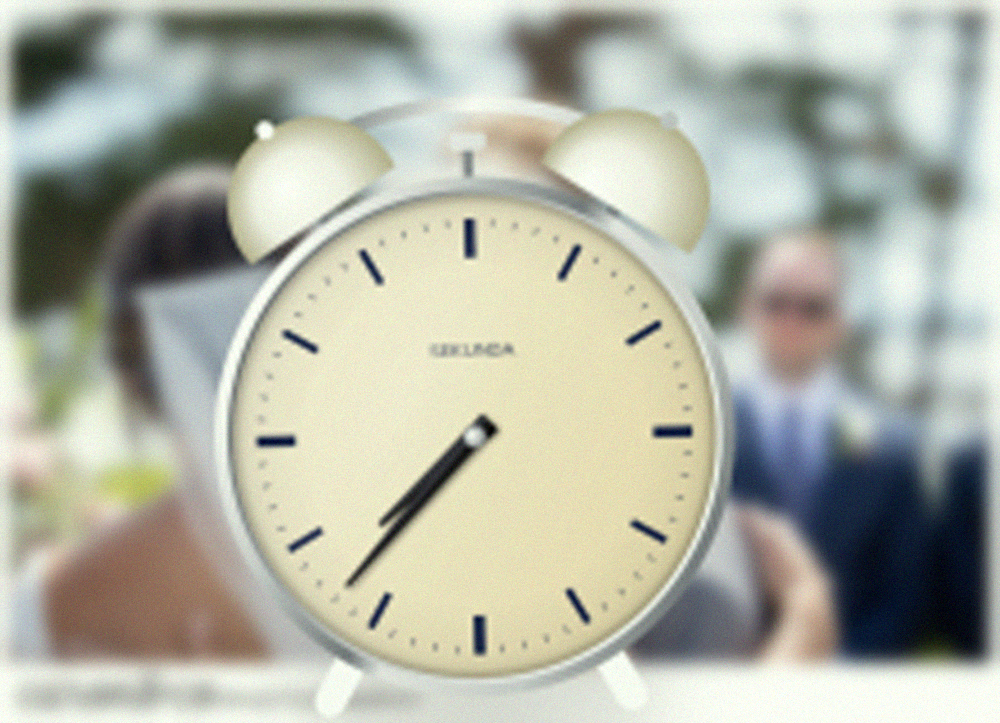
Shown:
h=7 m=37
